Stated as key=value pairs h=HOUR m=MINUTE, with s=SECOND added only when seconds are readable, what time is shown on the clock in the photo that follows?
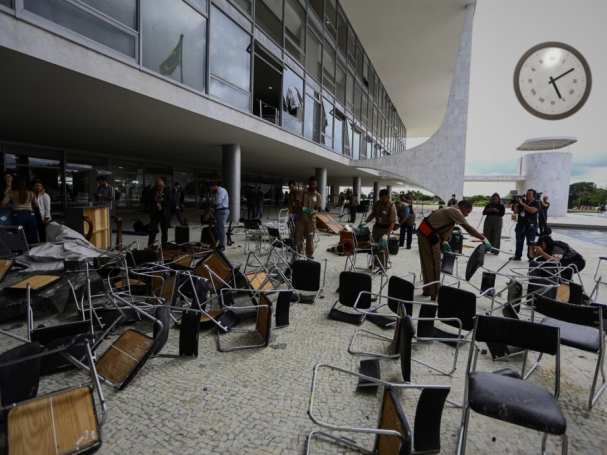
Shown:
h=5 m=10
